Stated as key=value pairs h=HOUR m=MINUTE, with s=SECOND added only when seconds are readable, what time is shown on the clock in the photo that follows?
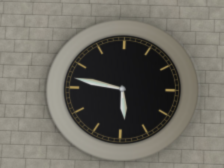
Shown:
h=5 m=47
